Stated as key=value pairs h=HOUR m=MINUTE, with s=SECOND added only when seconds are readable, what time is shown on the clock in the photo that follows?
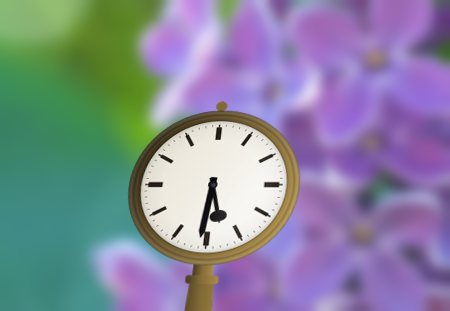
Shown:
h=5 m=31
